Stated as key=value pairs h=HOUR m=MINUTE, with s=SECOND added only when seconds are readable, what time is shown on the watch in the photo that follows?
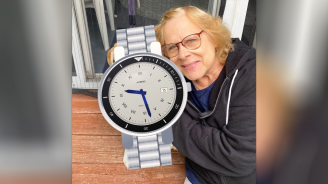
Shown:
h=9 m=28
